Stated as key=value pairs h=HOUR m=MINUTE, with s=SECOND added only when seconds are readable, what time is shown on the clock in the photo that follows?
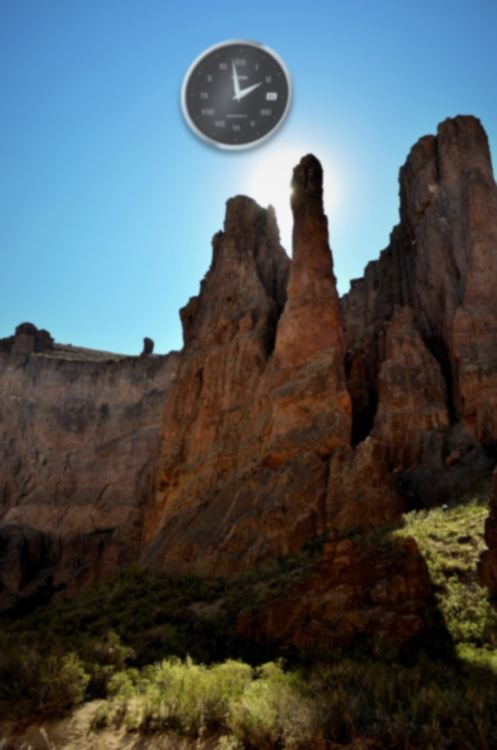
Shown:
h=1 m=58
